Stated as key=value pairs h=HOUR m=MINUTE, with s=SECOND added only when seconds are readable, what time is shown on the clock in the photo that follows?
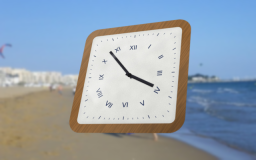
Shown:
h=3 m=53
